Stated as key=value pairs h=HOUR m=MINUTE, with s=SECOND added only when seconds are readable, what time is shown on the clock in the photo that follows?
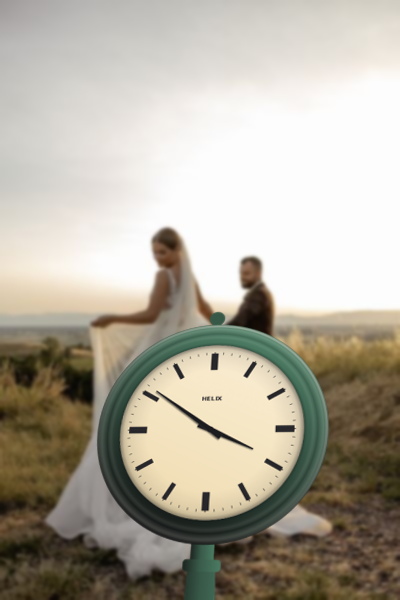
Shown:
h=3 m=51
